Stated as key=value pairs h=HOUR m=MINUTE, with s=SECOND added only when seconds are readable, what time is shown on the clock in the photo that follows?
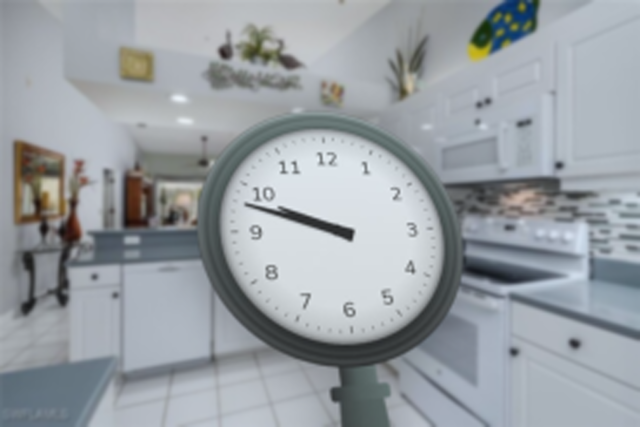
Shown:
h=9 m=48
